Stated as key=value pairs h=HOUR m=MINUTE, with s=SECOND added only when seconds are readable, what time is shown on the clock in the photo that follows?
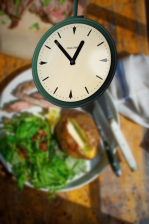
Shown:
h=12 m=53
